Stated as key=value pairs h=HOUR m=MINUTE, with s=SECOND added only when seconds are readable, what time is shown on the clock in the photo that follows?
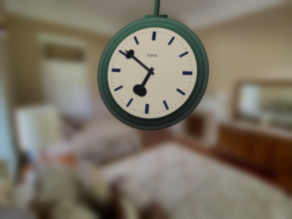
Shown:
h=6 m=51
